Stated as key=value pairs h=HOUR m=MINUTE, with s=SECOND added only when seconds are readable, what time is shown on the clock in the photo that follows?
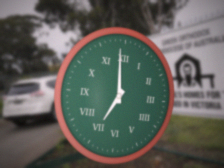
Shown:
h=6 m=59
